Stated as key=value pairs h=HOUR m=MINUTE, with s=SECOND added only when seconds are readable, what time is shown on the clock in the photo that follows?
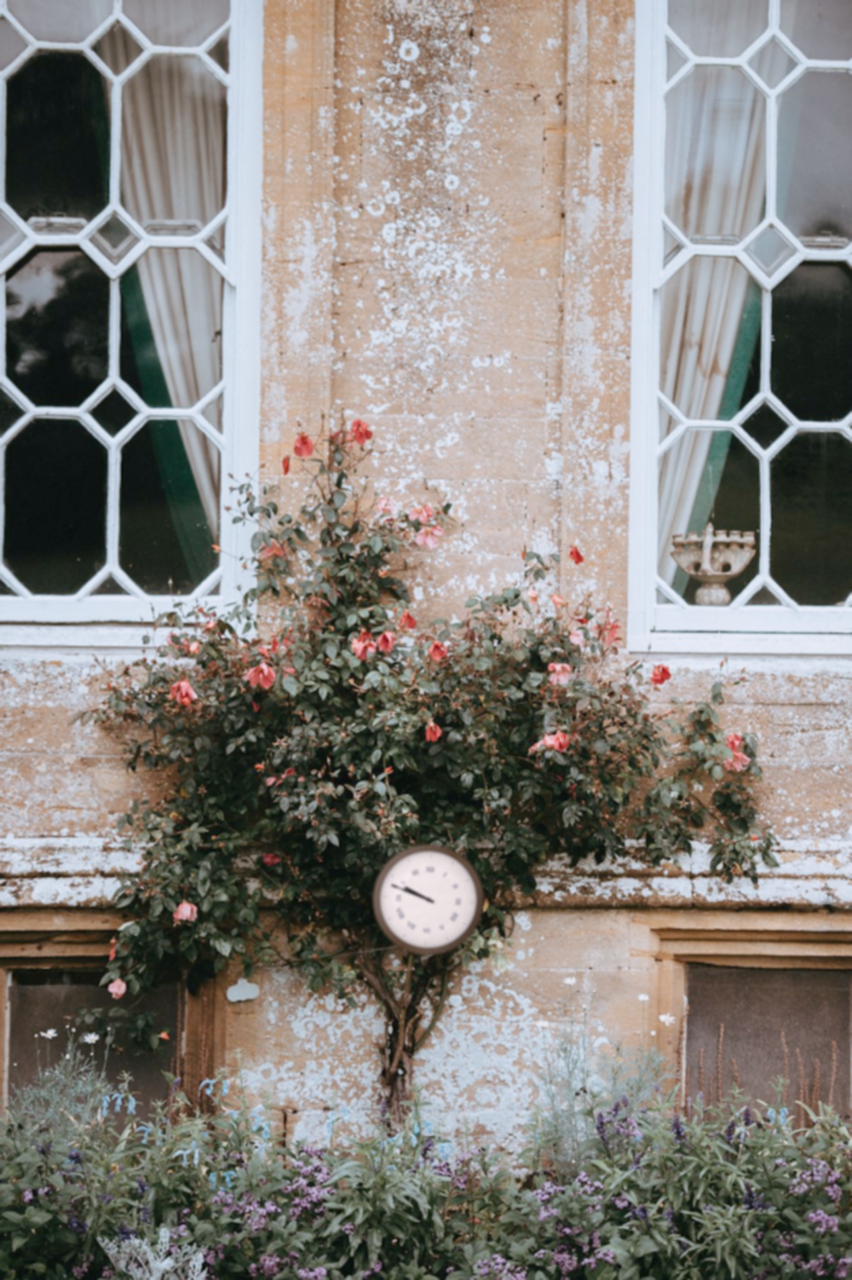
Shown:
h=9 m=48
